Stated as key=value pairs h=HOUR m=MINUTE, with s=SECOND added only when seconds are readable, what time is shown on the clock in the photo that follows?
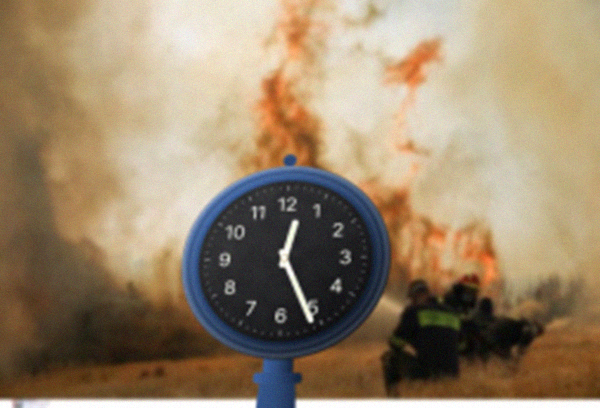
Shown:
h=12 m=26
